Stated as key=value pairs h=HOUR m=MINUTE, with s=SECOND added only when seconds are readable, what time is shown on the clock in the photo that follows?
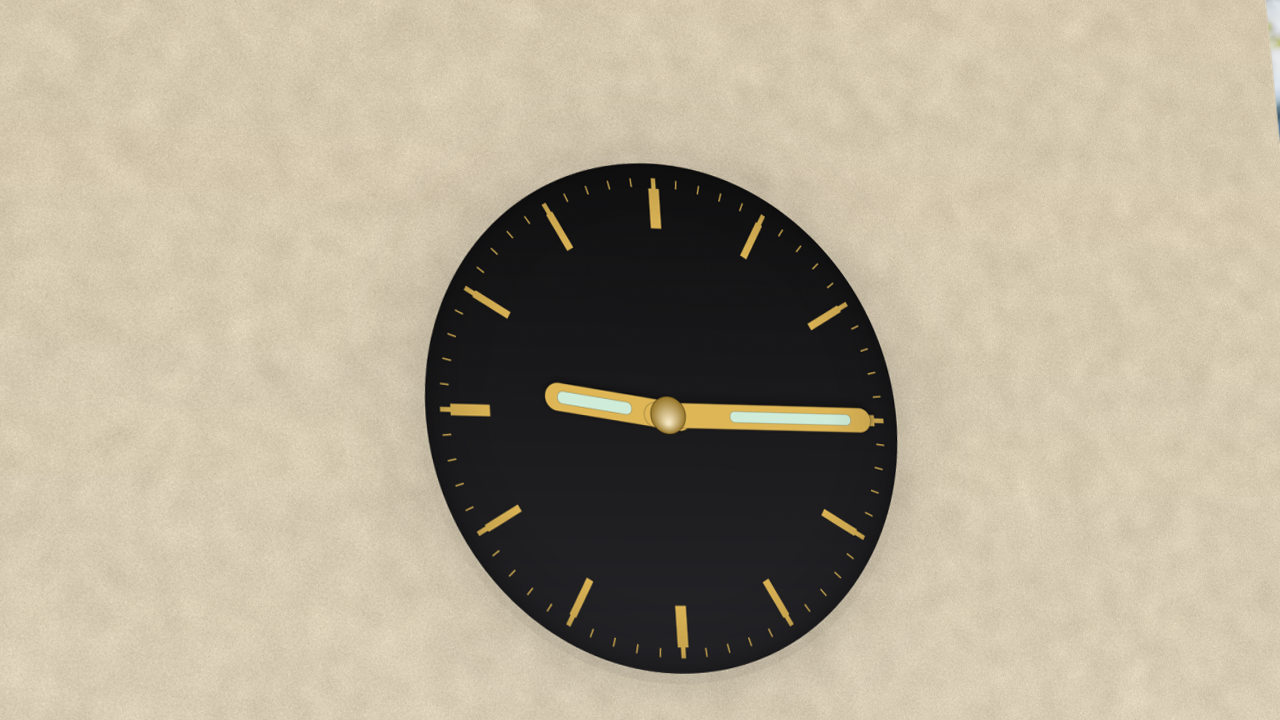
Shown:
h=9 m=15
